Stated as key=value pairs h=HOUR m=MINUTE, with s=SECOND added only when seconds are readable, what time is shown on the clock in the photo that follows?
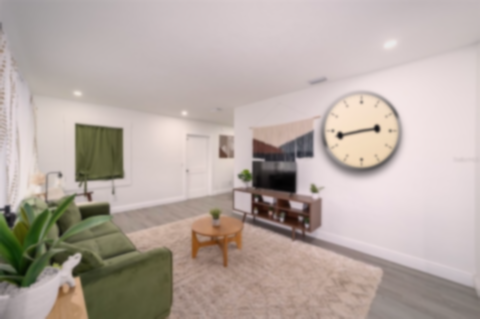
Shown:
h=2 m=43
